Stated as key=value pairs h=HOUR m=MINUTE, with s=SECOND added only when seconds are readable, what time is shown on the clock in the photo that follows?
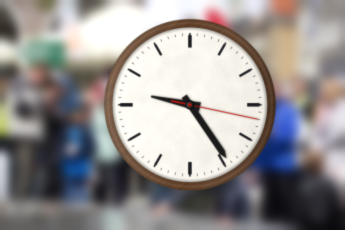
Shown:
h=9 m=24 s=17
